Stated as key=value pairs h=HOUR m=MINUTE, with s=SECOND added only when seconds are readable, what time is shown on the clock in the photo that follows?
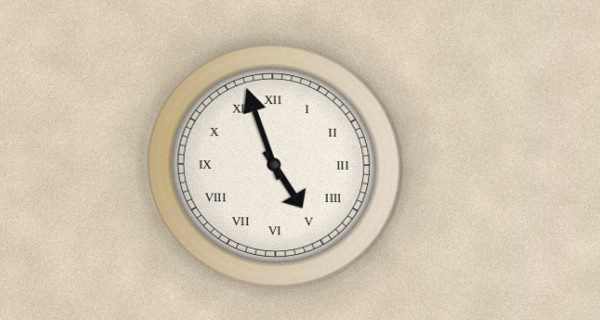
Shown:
h=4 m=57
